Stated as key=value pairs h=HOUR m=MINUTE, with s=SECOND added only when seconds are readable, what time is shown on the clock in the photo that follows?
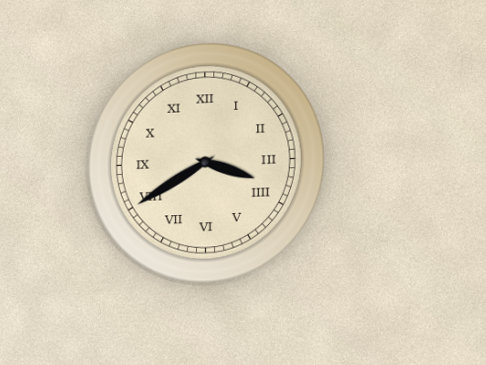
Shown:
h=3 m=40
